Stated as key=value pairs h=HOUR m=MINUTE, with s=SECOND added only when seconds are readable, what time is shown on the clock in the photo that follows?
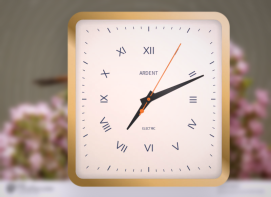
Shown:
h=7 m=11 s=5
